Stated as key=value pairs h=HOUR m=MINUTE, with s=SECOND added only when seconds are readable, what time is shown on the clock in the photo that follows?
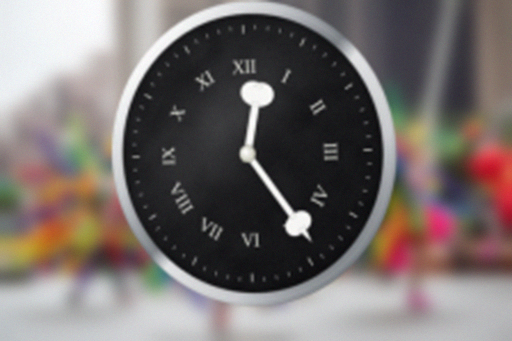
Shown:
h=12 m=24
